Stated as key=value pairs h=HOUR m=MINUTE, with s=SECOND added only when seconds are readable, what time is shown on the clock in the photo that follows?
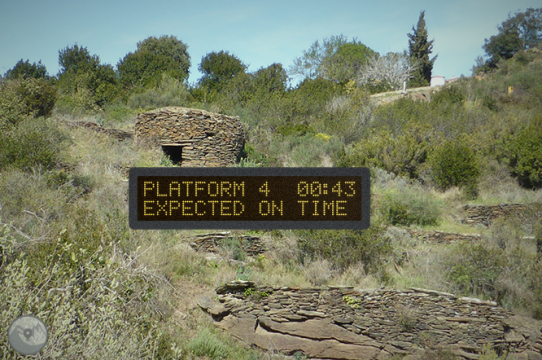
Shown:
h=0 m=43
